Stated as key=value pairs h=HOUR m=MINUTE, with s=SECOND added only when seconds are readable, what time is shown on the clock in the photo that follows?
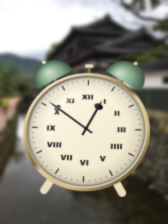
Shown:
h=12 m=51
